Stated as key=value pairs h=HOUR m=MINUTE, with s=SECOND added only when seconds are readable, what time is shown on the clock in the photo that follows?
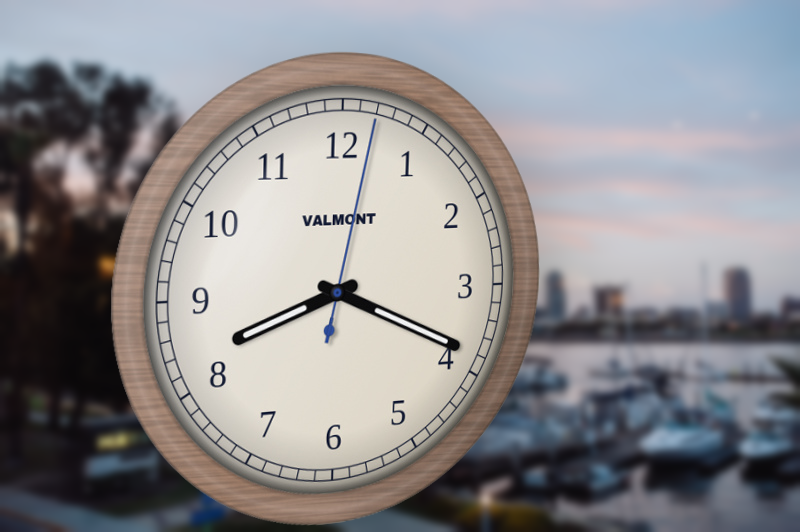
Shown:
h=8 m=19 s=2
